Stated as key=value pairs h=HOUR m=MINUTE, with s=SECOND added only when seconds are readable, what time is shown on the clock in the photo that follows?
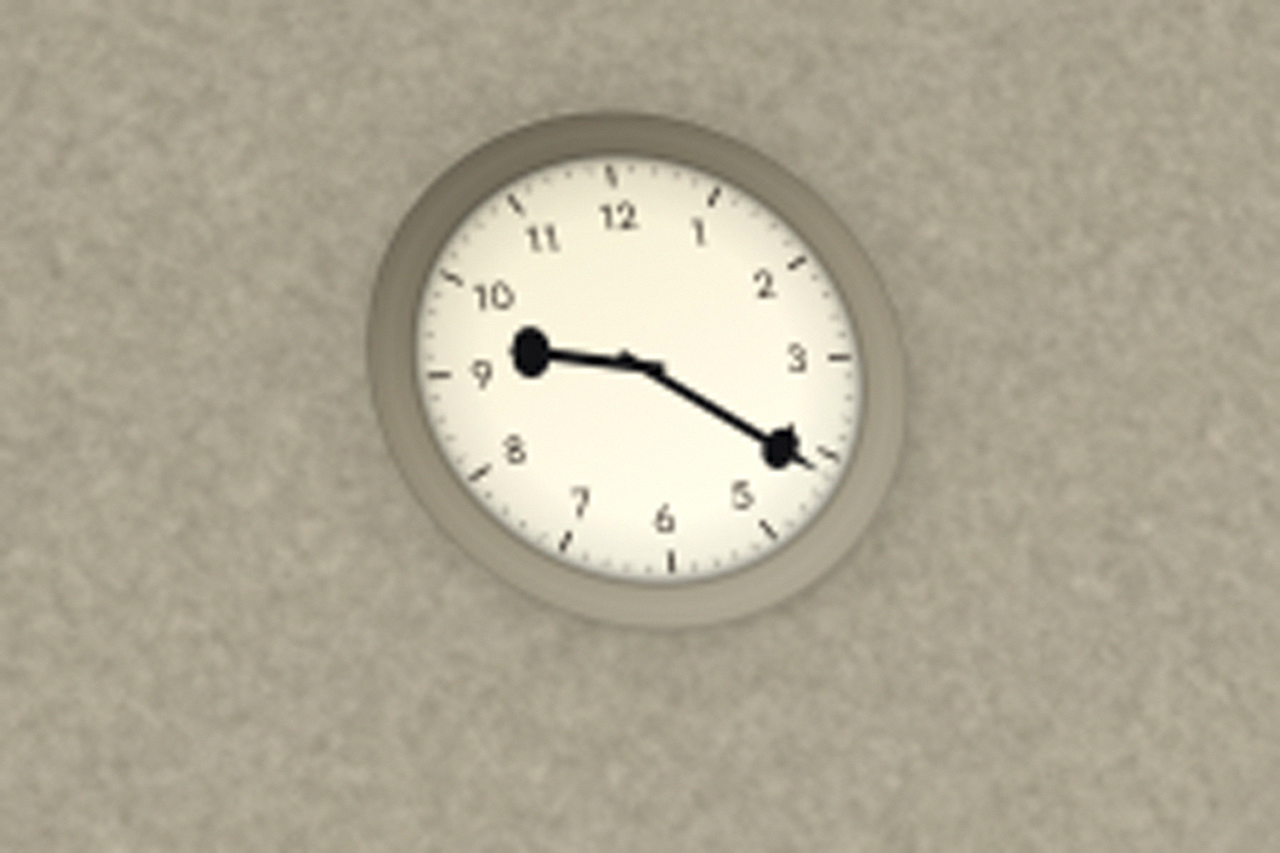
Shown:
h=9 m=21
